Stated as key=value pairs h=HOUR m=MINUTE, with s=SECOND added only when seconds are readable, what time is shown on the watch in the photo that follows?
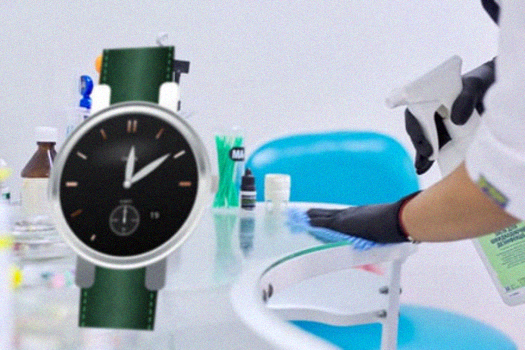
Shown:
h=12 m=9
